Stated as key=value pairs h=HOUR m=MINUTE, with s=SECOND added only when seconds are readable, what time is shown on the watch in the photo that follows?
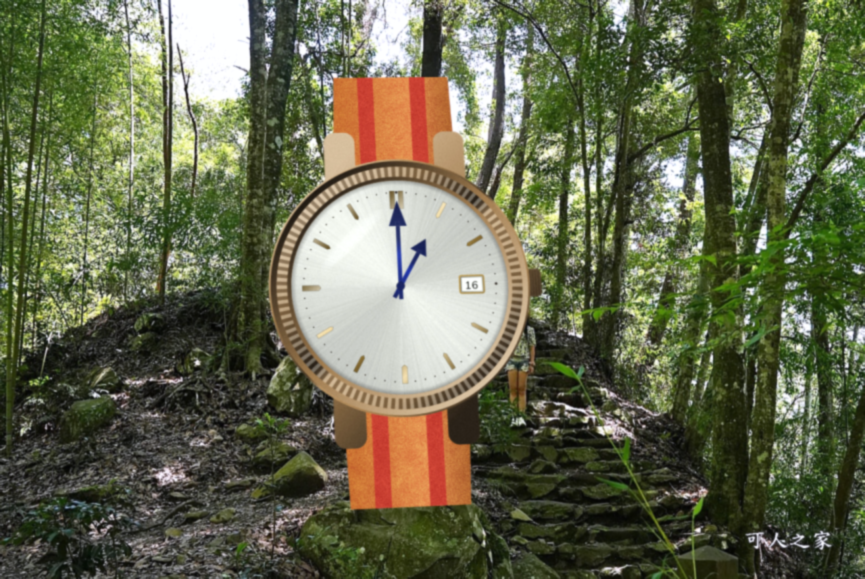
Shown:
h=1 m=0
